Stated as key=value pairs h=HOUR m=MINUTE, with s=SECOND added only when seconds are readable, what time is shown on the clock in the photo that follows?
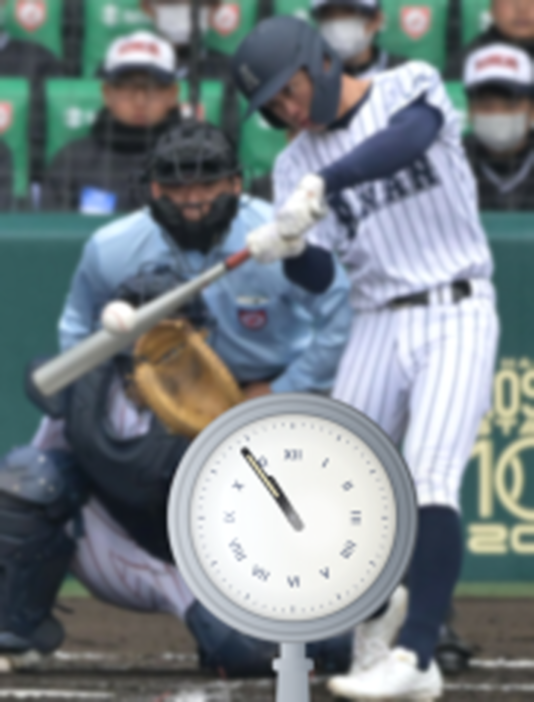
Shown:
h=10 m=54
